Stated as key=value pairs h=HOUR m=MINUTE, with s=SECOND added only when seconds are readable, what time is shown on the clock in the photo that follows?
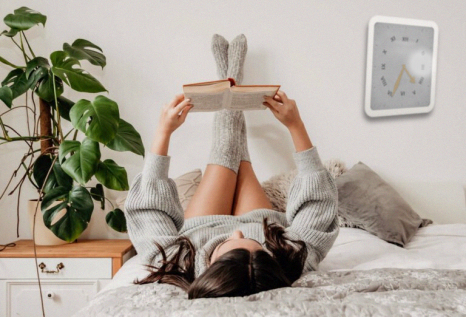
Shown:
h=4 m=34
